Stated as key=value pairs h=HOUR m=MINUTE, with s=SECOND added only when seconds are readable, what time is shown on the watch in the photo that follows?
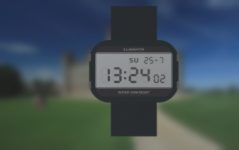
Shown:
h=13 m=24 s=2
